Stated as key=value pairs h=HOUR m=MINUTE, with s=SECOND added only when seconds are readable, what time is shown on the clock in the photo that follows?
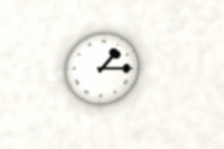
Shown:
h=1 m=15
